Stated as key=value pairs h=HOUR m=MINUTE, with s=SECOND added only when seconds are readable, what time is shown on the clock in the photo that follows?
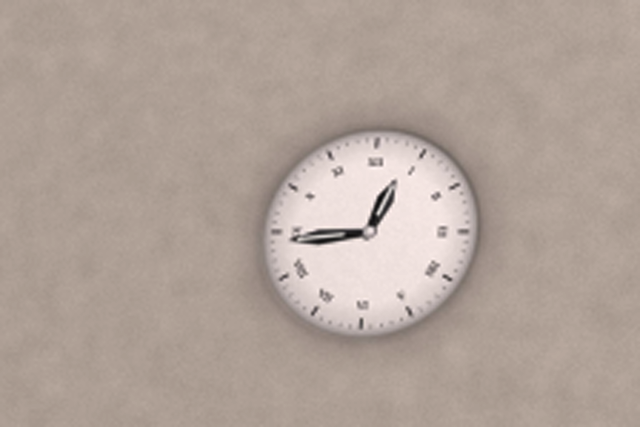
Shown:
h=12 m=44
